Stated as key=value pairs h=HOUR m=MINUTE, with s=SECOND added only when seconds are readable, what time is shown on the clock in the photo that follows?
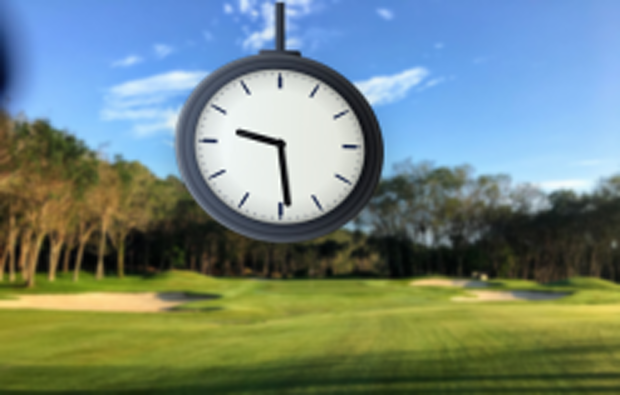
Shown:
h=9 m=29
